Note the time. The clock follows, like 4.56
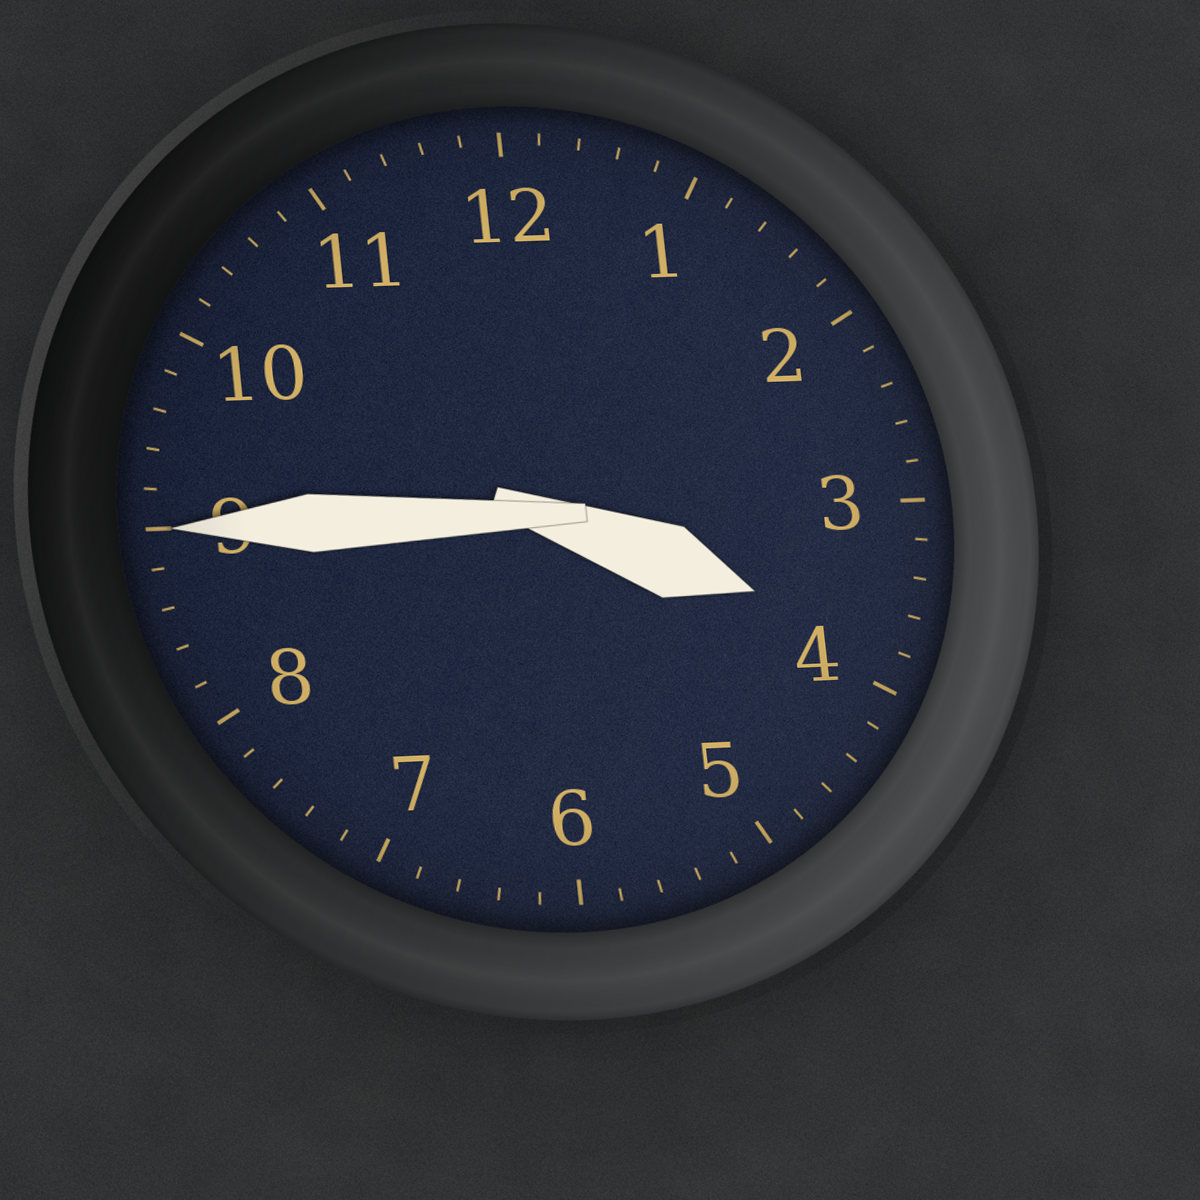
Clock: 3.45
